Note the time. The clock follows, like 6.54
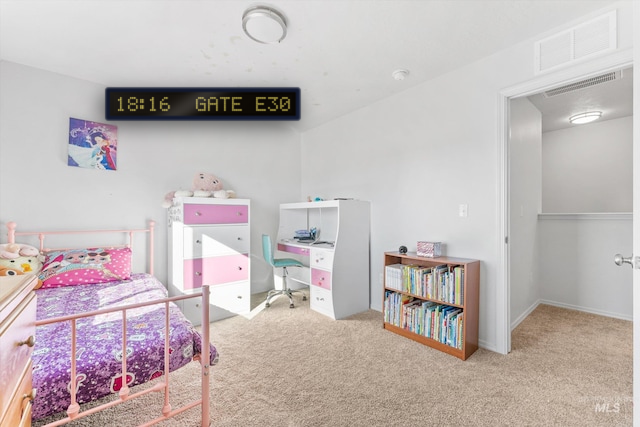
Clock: 18.16
